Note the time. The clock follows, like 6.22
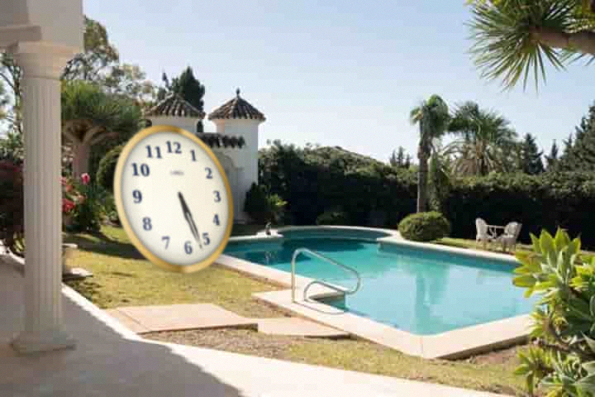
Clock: 5.27
